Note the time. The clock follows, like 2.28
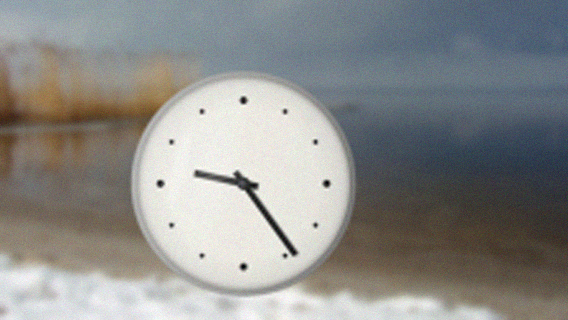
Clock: 9.24
